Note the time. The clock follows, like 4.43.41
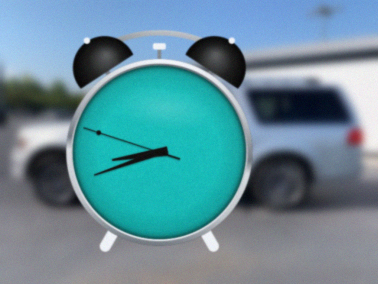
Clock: 8.41.48
